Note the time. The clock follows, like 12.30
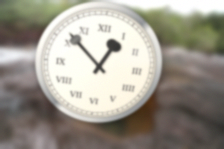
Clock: 12.52
